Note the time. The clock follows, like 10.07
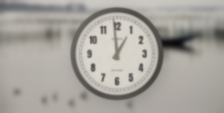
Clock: 12.59
